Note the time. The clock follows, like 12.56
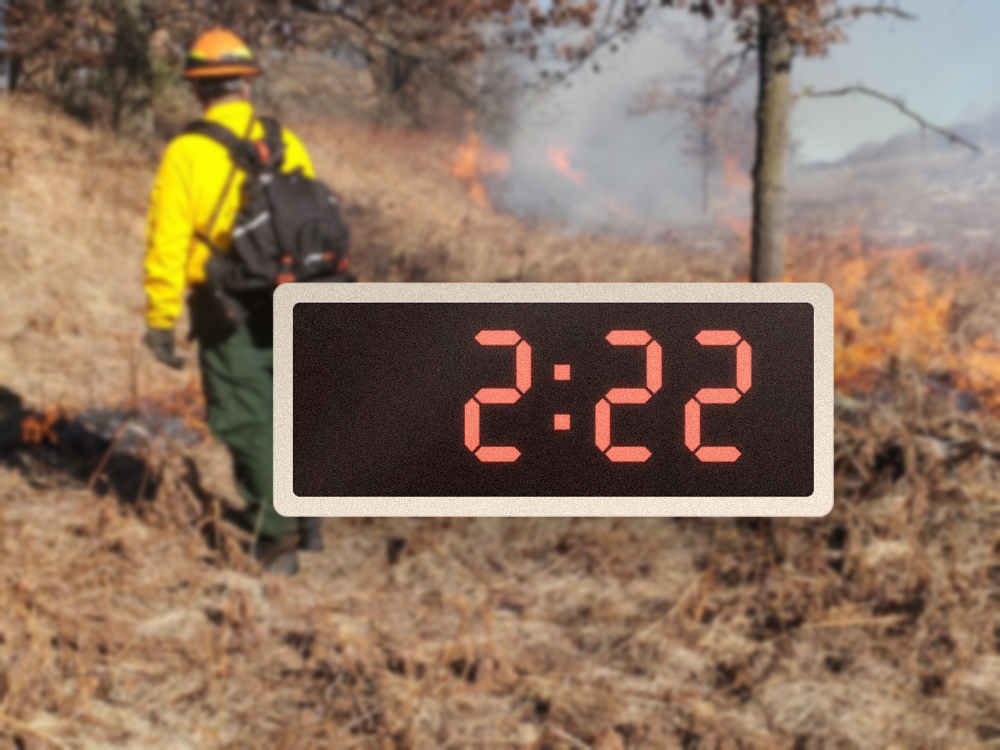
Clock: 2.22
